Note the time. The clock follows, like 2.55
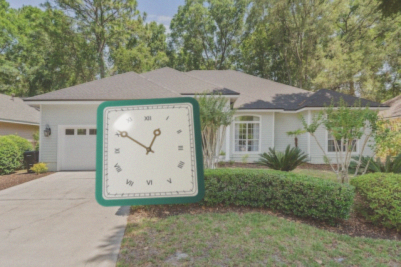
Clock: 12.51
